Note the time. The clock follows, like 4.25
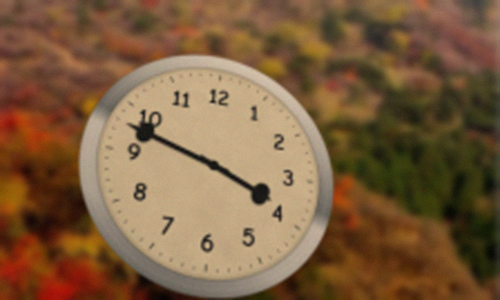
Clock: 3.48
